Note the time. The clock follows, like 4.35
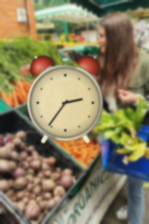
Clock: 2.36
